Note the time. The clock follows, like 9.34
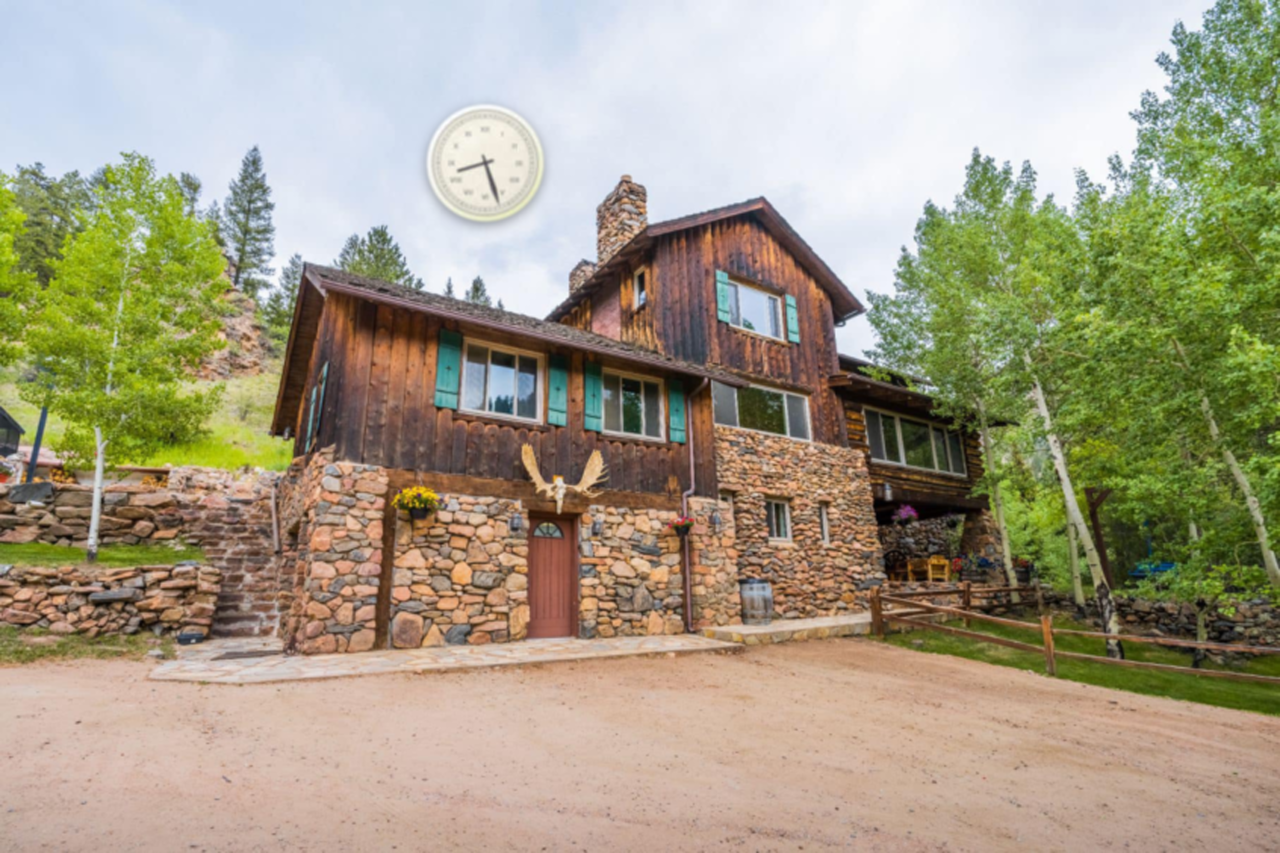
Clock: 8.27
